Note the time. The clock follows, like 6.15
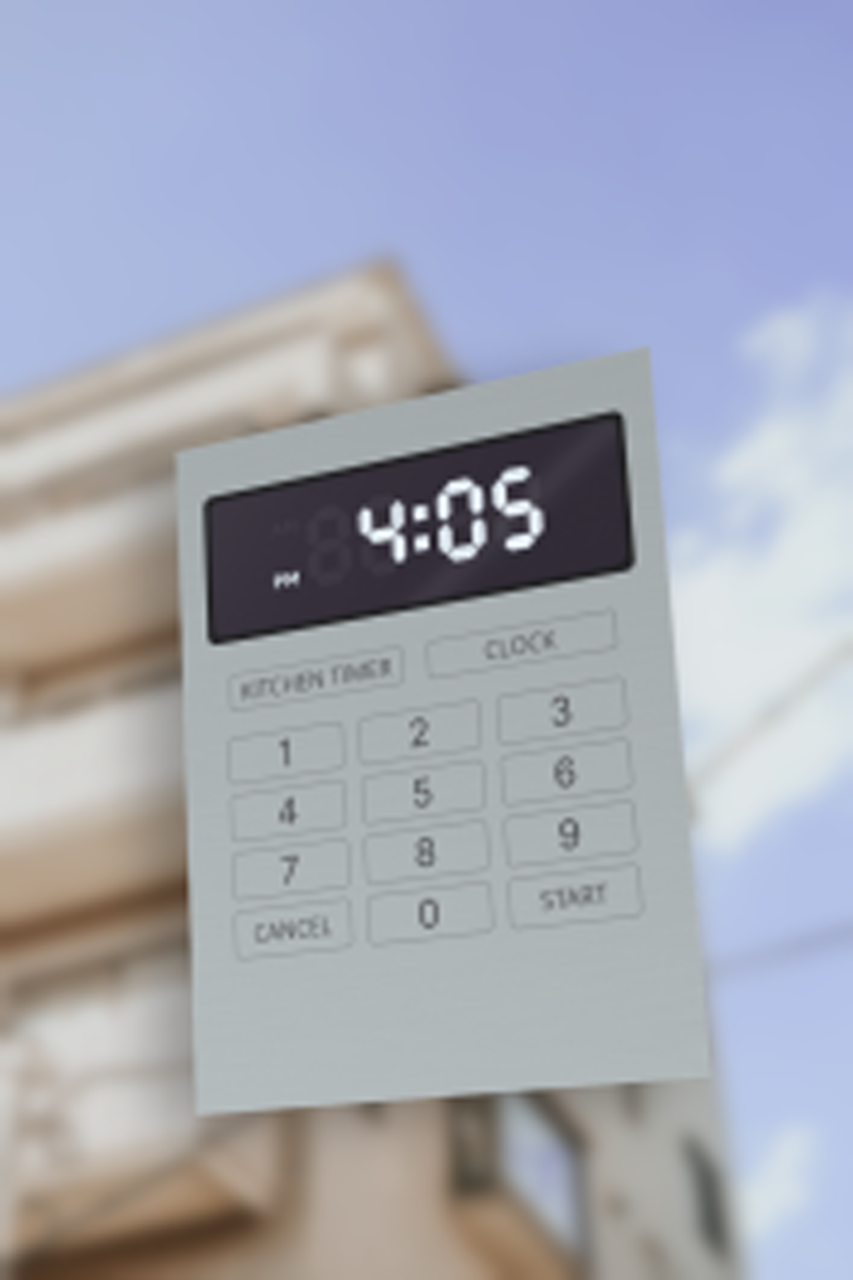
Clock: 4.05
